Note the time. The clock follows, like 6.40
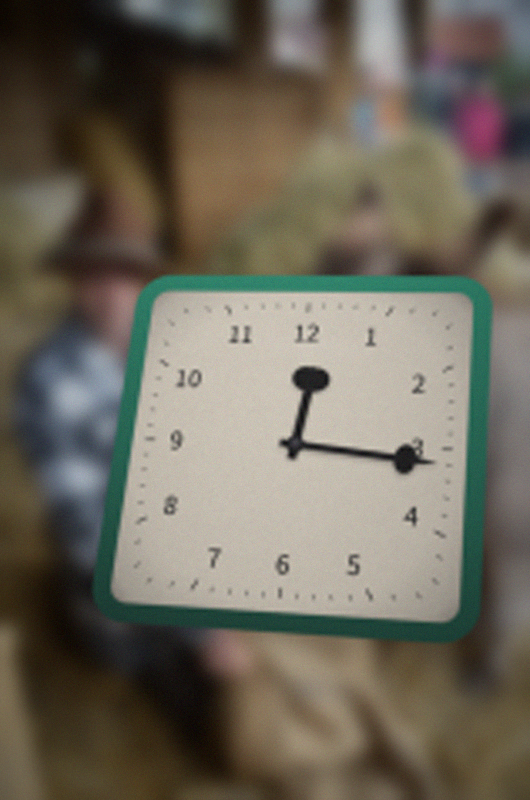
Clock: 12.16
